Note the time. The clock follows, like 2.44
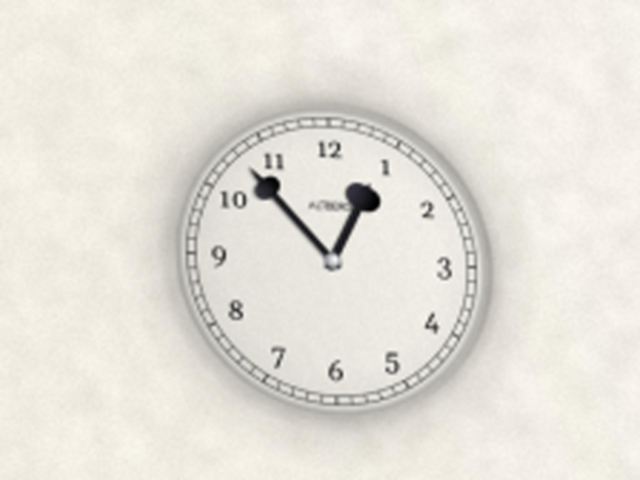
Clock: 12.53
